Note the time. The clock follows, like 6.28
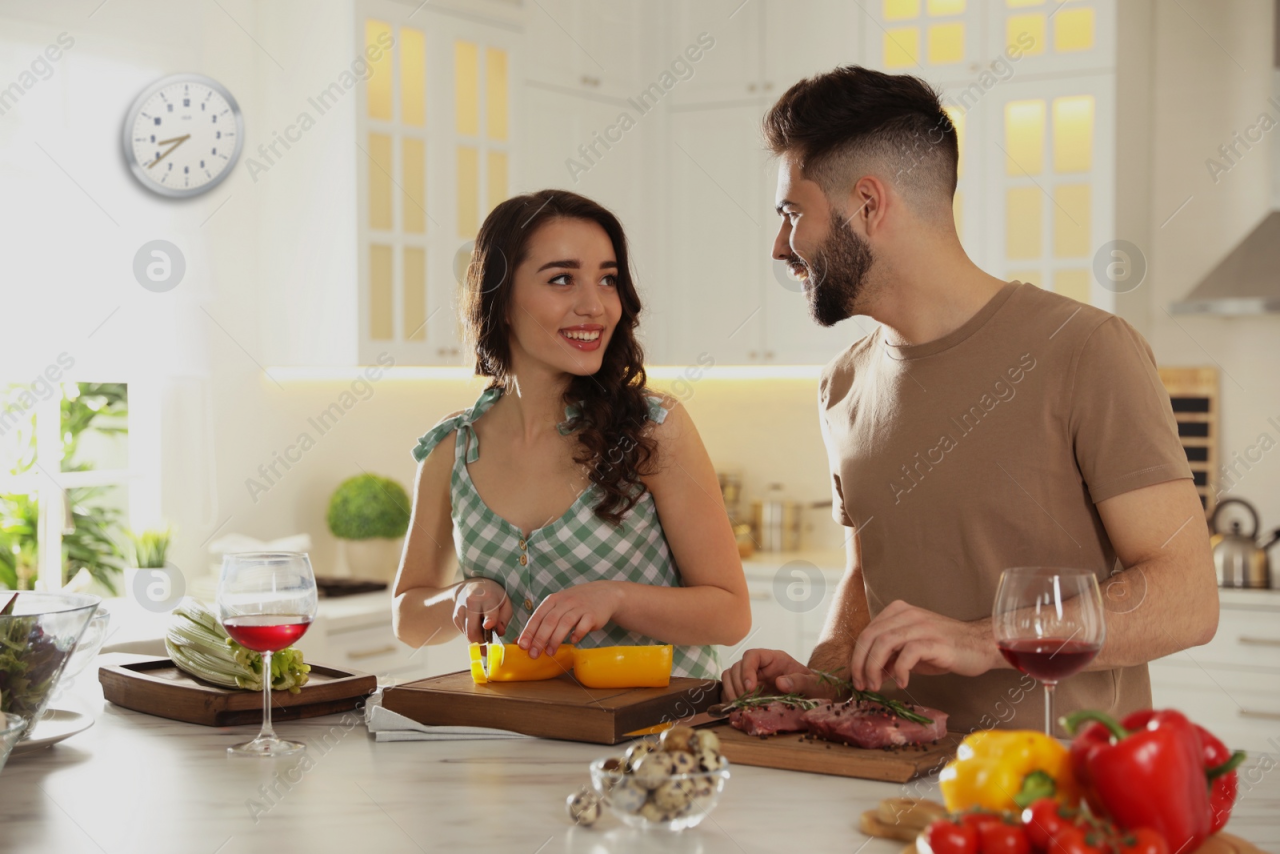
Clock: 8.39
